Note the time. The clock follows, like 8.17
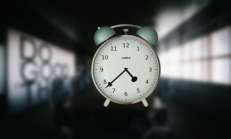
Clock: 4.38
